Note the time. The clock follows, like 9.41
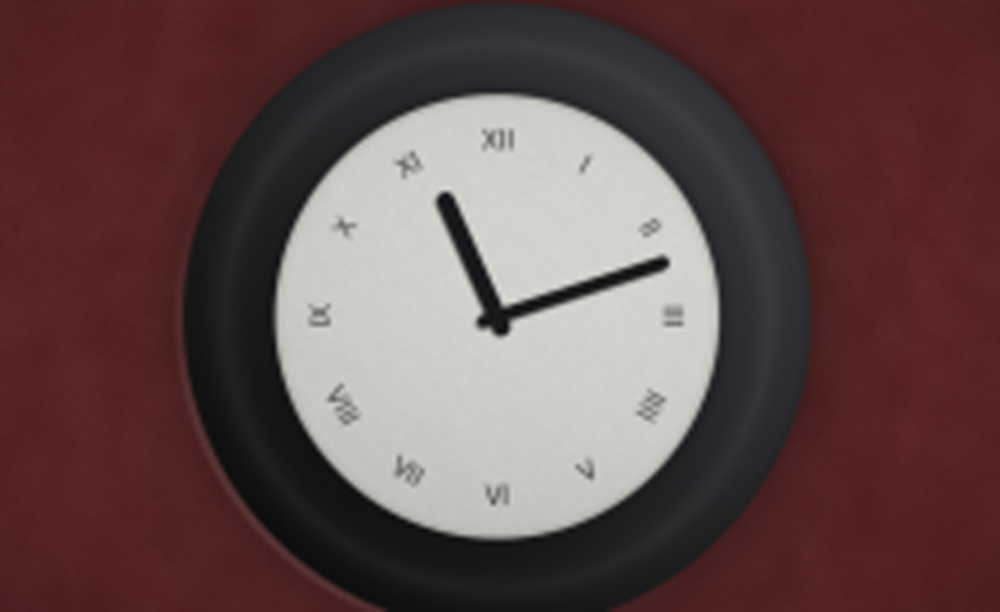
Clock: 11.12
